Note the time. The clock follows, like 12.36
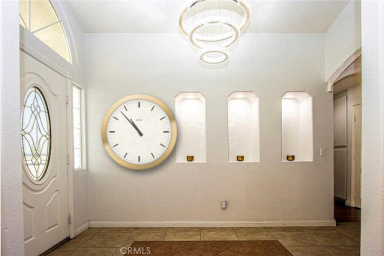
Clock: 10.53
